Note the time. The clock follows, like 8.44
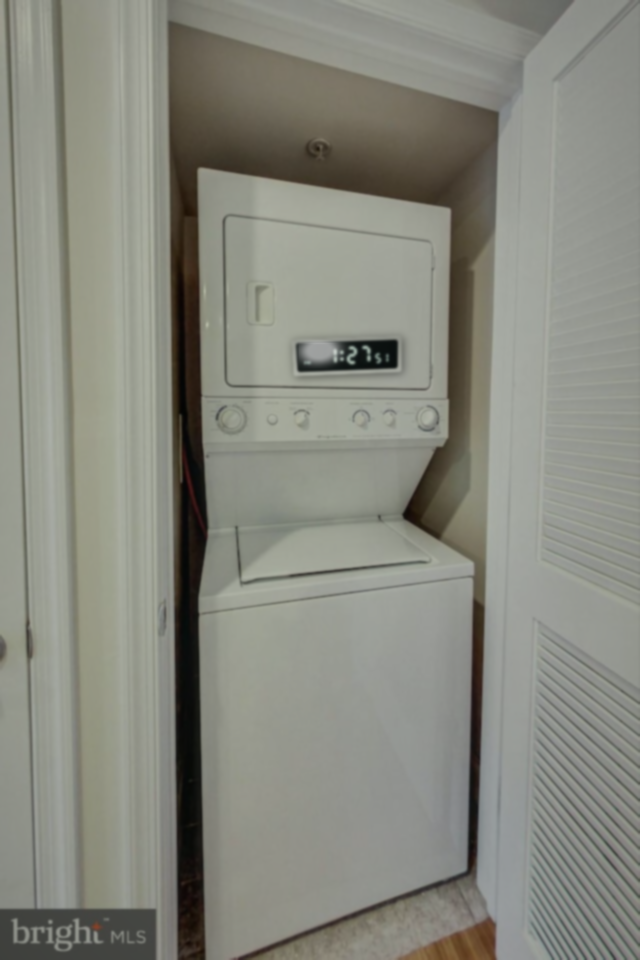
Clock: 1.27
